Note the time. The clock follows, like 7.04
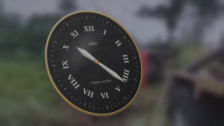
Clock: 10.22
